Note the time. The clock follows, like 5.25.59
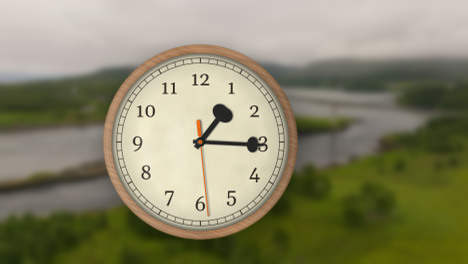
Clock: 1.15.29
